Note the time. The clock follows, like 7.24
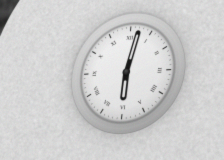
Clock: 6.02
